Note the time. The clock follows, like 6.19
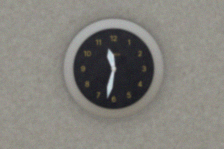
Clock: 11.32
